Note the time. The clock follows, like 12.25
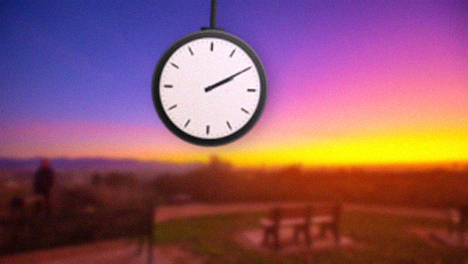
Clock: 2.10
